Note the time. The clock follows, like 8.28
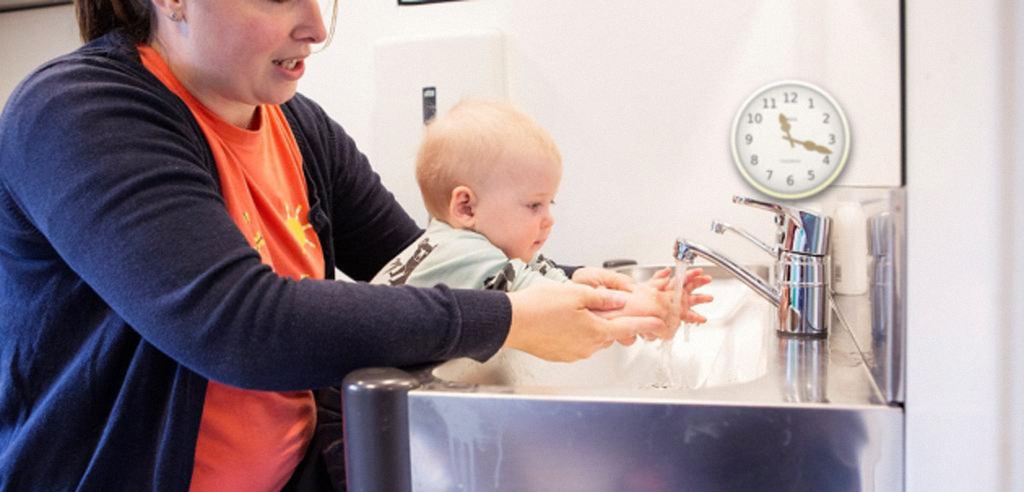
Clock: 11.18
